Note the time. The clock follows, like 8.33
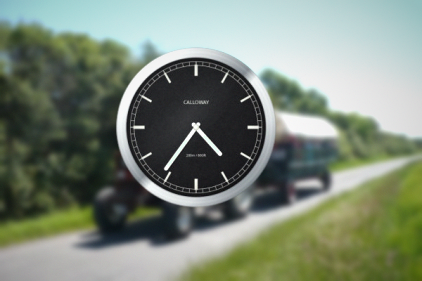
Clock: 4.36
